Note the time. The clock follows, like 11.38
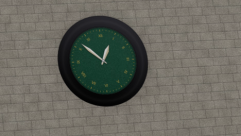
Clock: 12.52
